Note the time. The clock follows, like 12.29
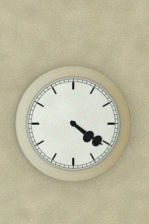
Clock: 4.21
